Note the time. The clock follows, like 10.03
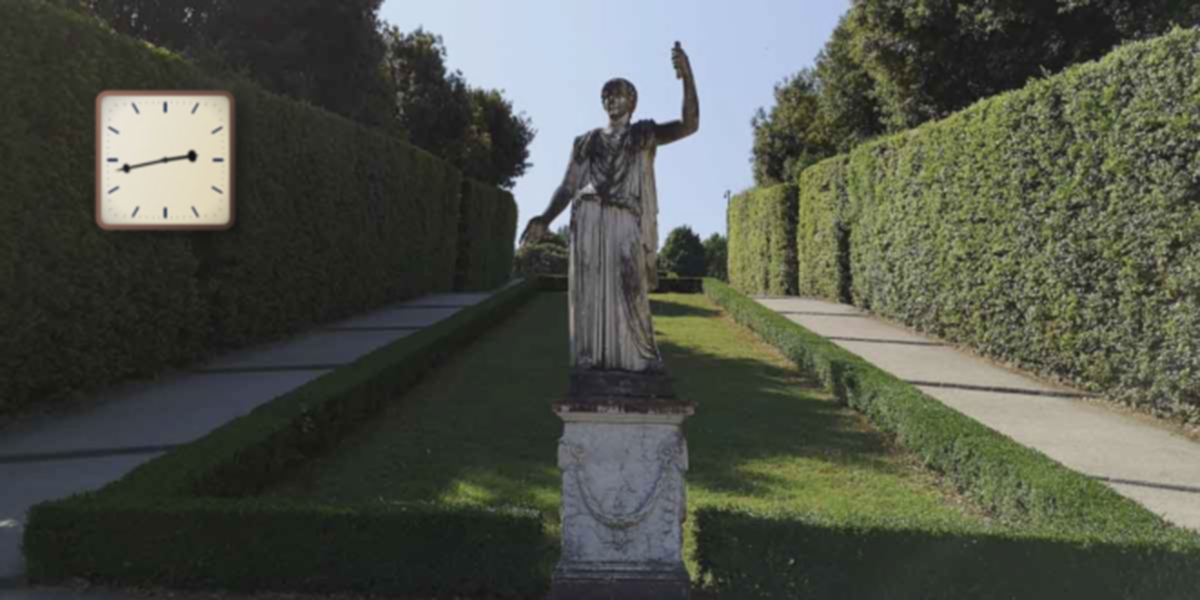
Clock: 2.43
